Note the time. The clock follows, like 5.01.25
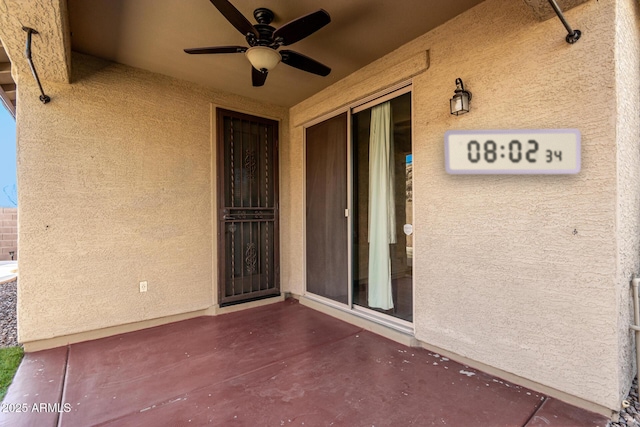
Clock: 8.02.34
